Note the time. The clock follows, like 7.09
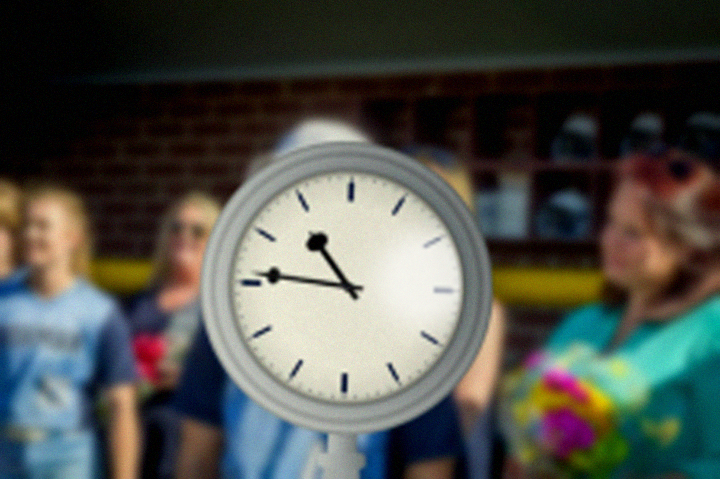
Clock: 10.46
